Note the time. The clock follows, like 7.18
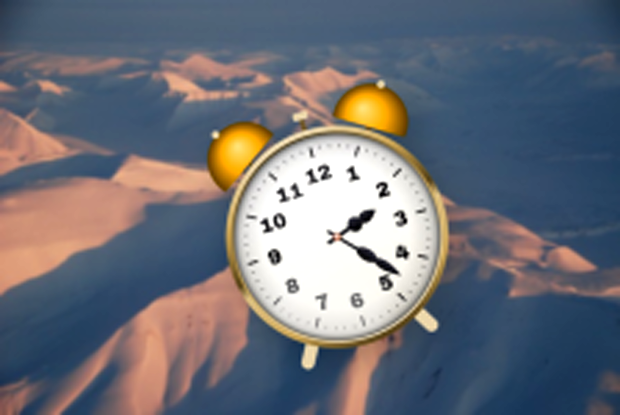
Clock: 2.23
